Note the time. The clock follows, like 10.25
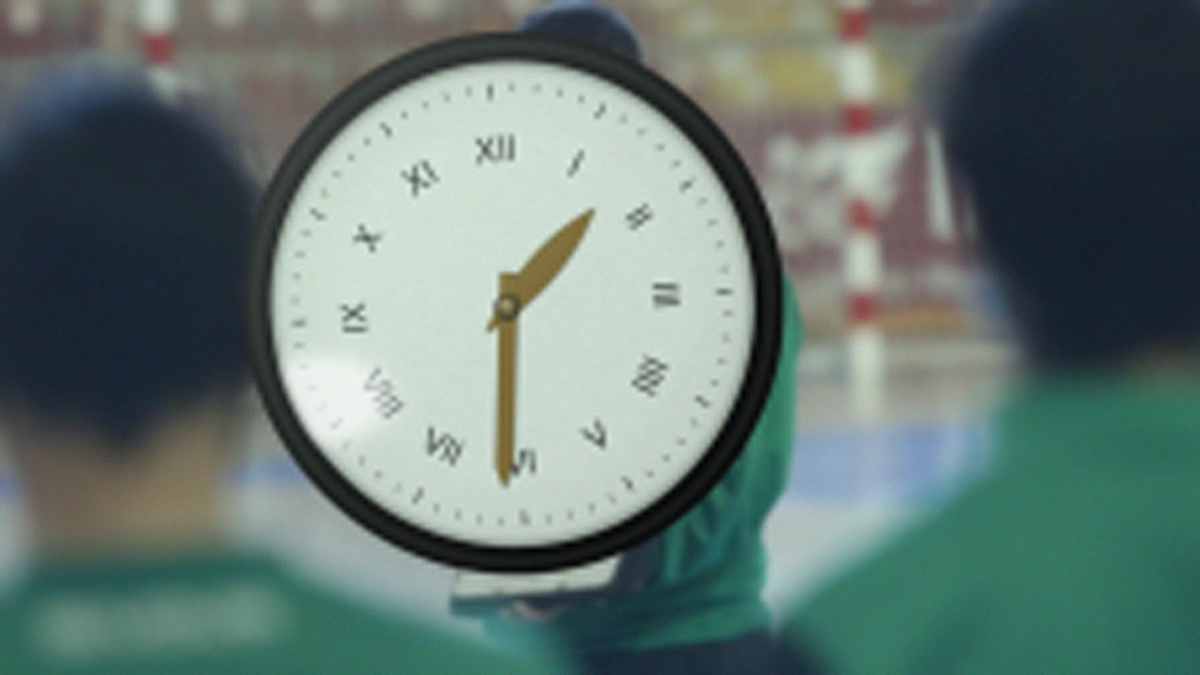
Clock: 1.31
